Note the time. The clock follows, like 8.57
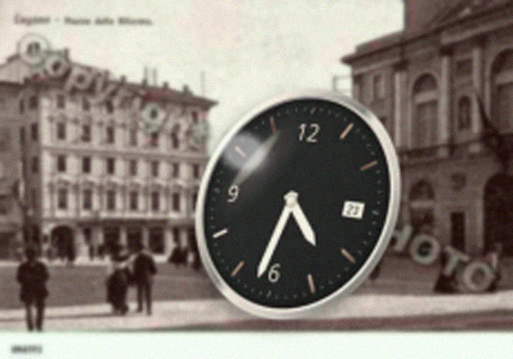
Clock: 4.32
